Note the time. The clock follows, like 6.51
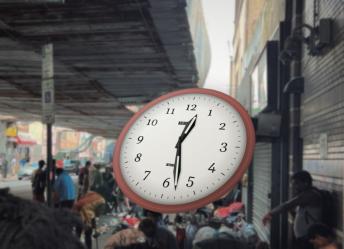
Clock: 12.28
